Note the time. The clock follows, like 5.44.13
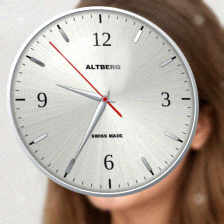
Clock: 9.34.53
